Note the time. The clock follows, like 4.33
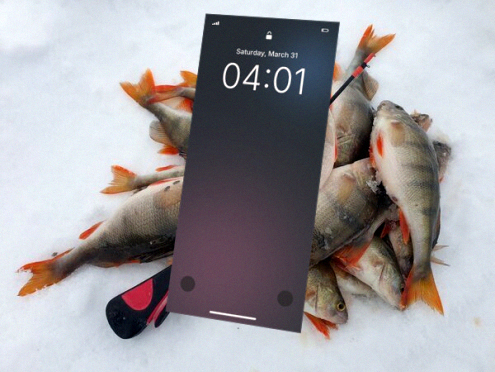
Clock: 4.01
